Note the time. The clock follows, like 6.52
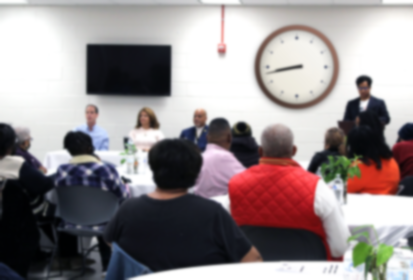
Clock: 8.43
